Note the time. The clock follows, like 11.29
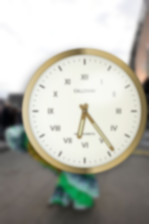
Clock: 6.24
